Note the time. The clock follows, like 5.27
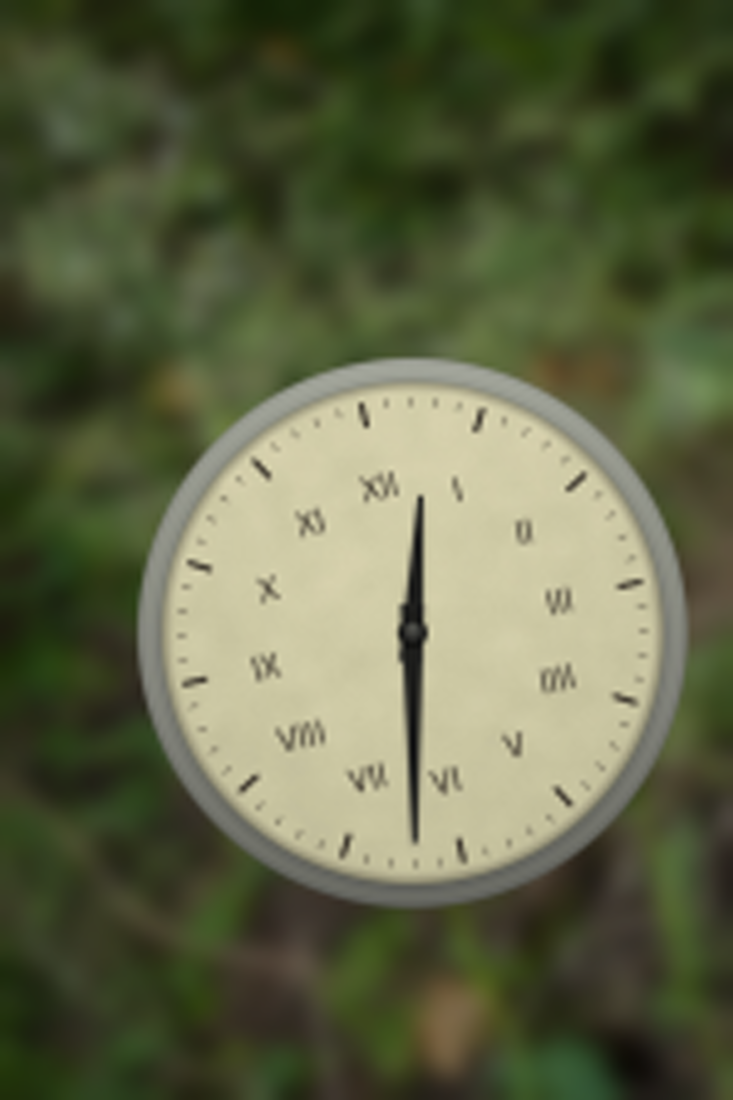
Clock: 12.32
